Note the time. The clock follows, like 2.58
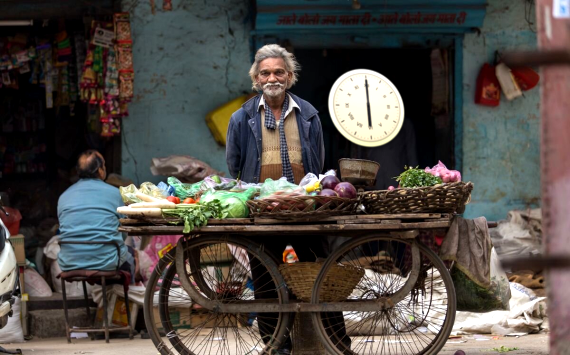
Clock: 6.00
